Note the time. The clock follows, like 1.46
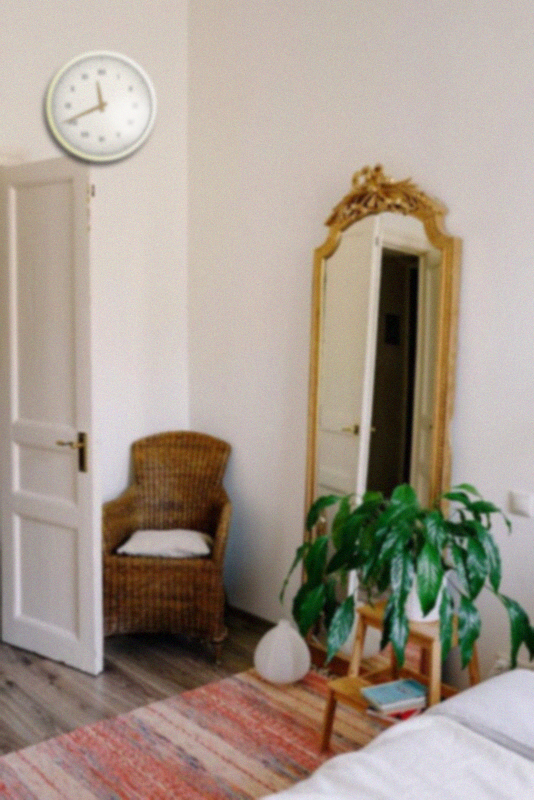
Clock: 11.41
